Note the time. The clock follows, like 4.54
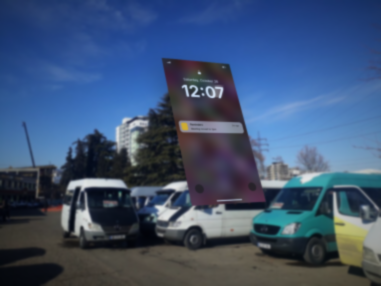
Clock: 12.07
